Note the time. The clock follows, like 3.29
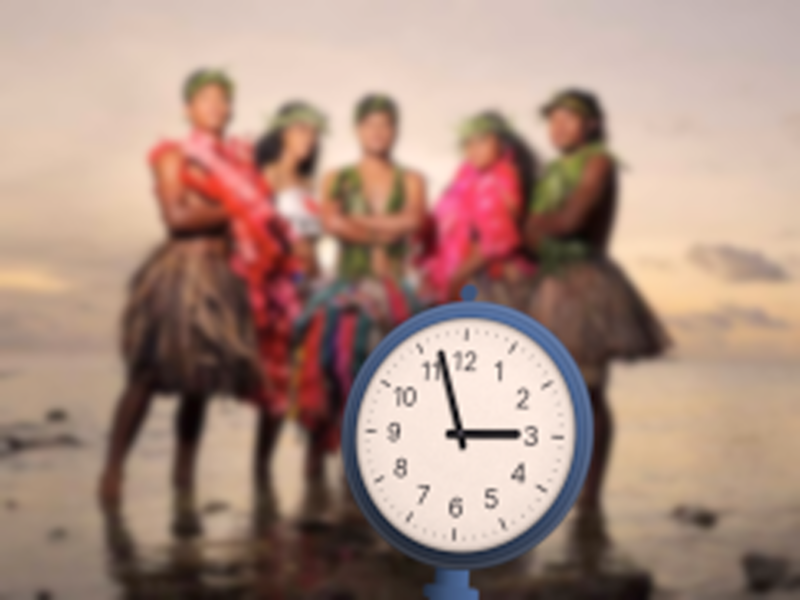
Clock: 2.57
